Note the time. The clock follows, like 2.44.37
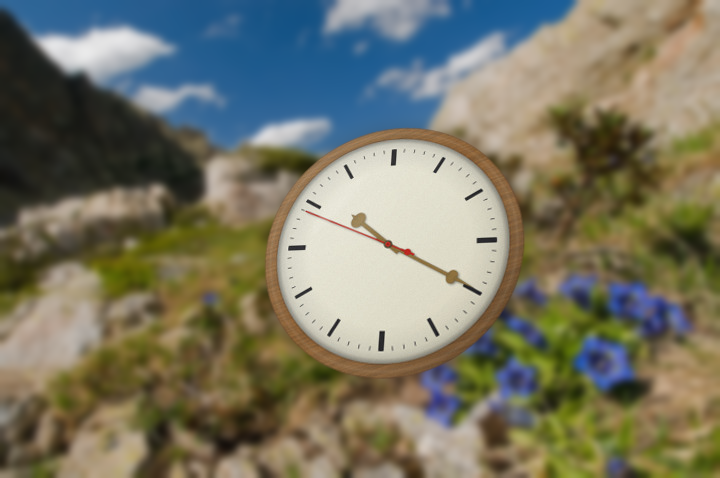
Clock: 10.19.49
